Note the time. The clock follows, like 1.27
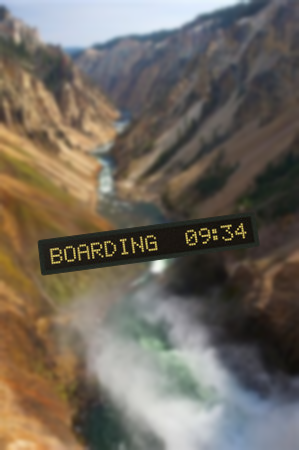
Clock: 9.34
